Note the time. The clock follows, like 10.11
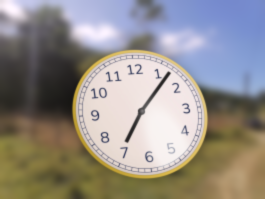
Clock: 7.07
